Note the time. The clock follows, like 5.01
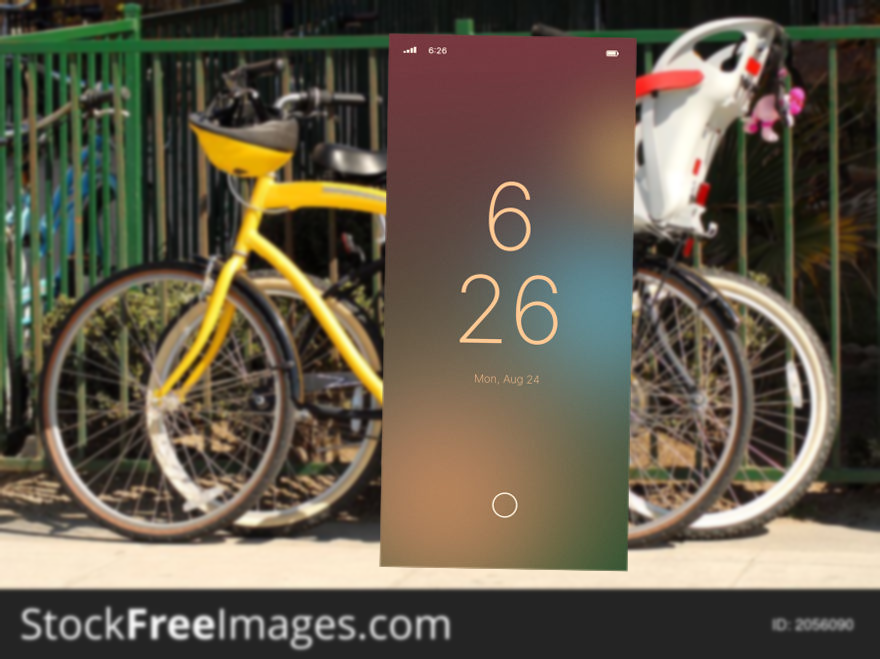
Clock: 6.26
